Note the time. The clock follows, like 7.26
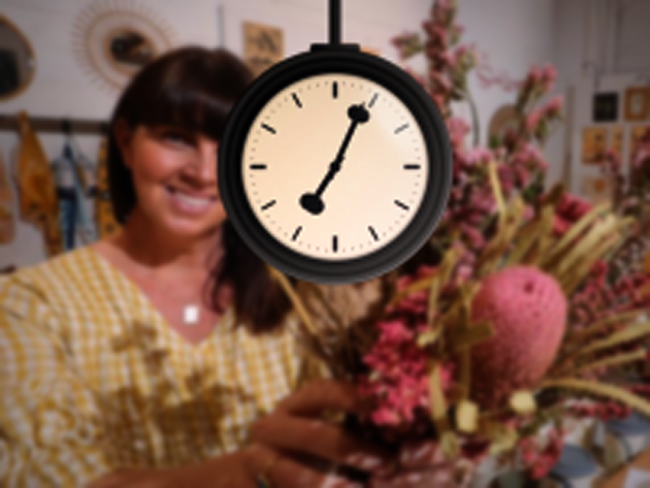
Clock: 7.04
